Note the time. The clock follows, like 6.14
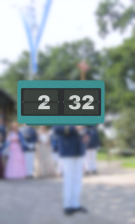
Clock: 2.32
